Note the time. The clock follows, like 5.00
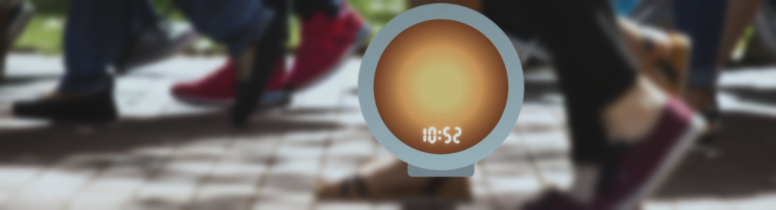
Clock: 10.52
